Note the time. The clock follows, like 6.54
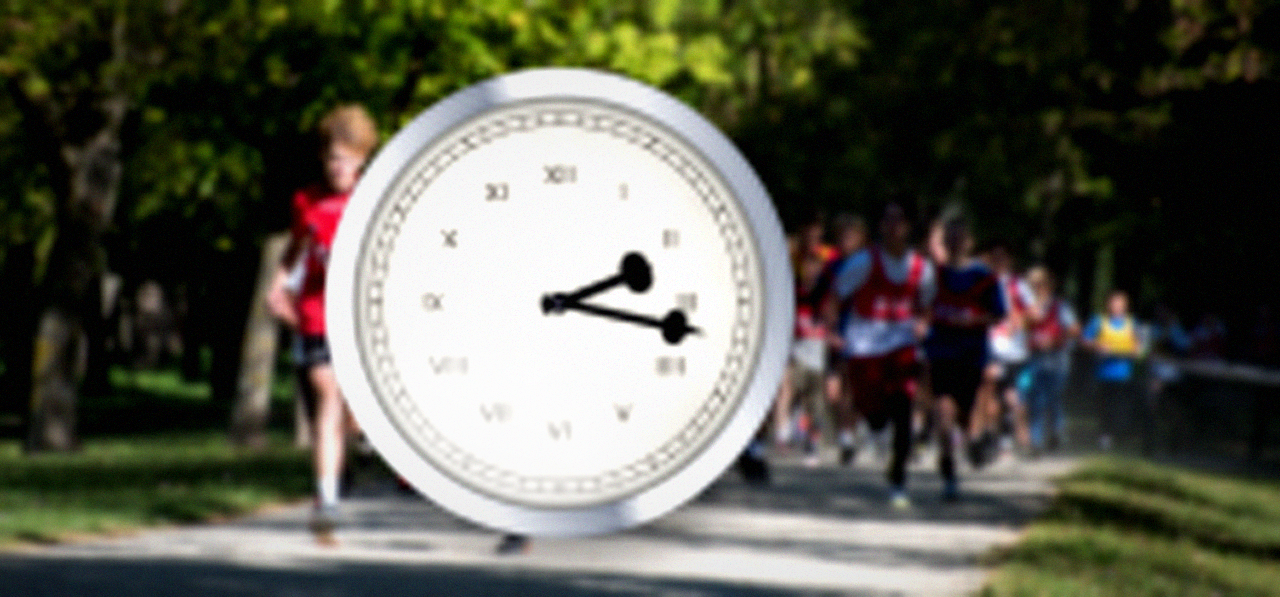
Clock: 2.17
